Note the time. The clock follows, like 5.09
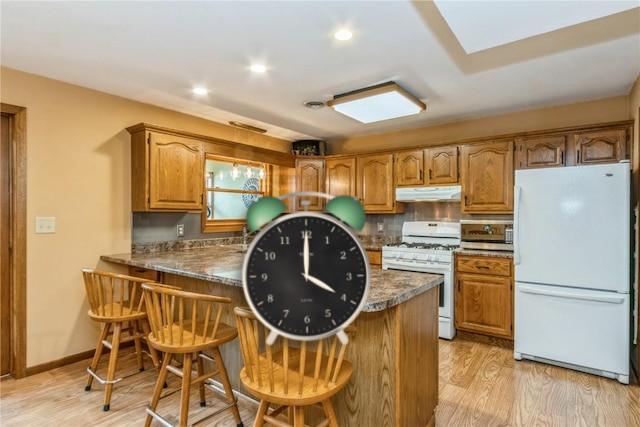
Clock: 4.00
